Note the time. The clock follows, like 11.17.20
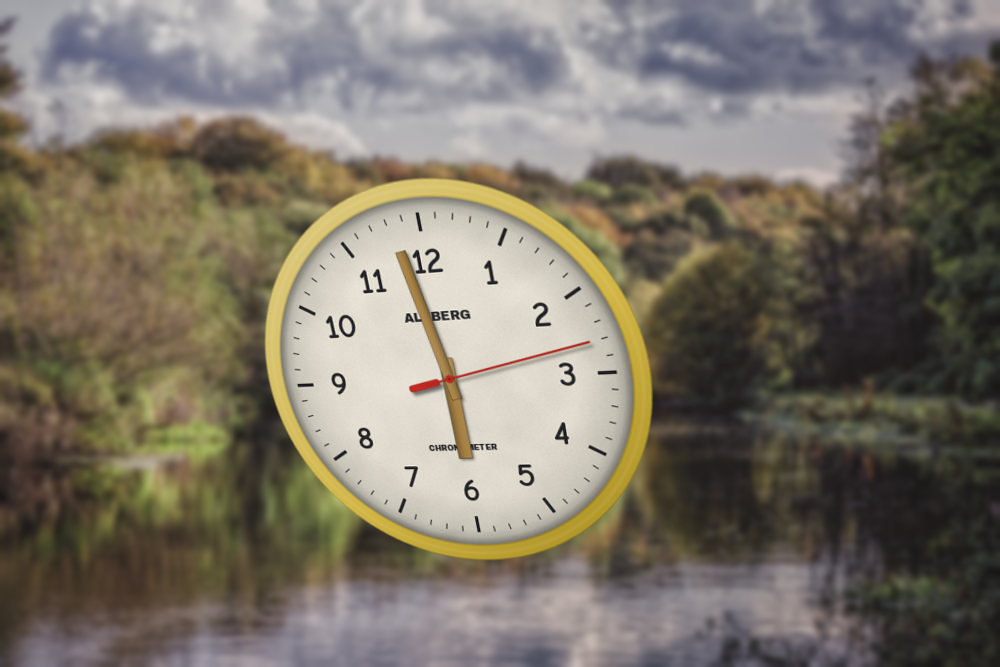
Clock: 5.58.13
